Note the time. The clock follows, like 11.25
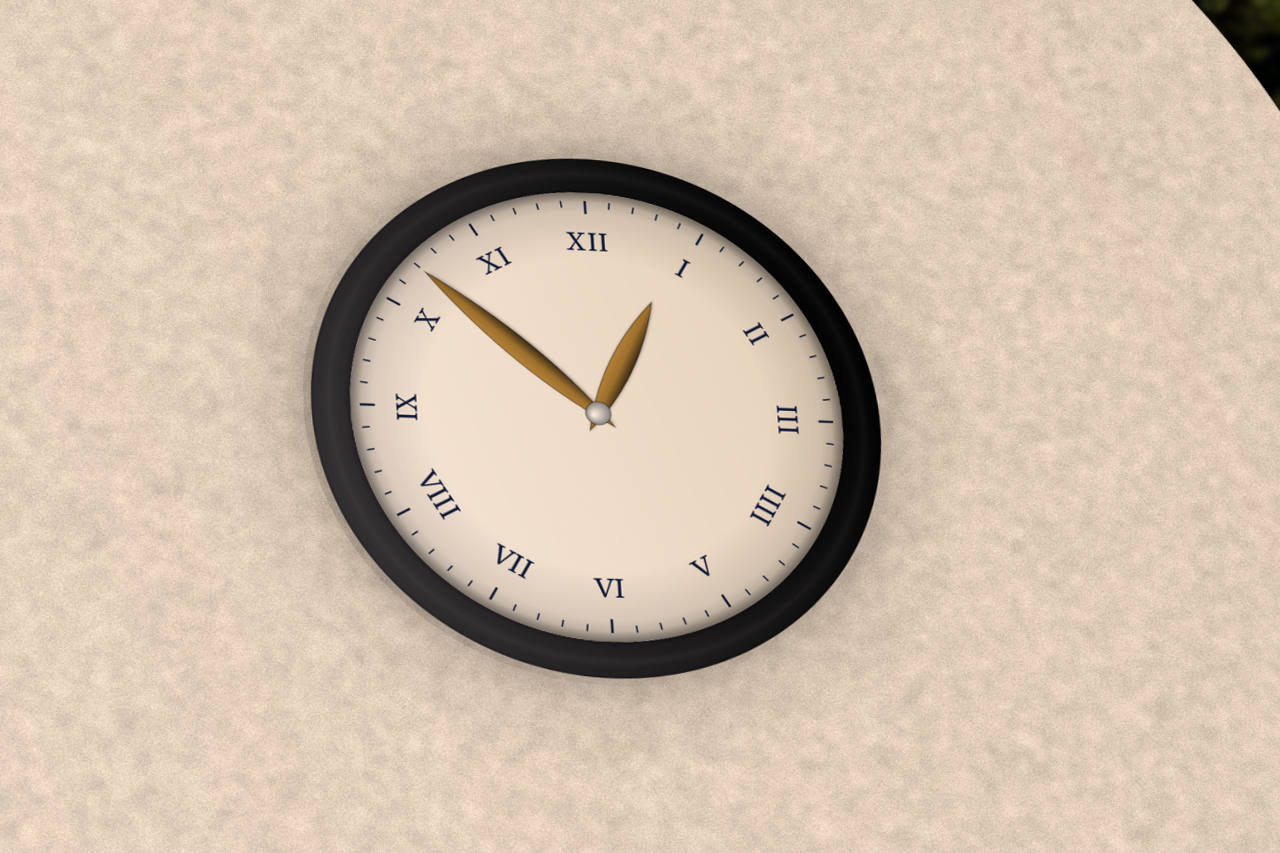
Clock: 12.52
